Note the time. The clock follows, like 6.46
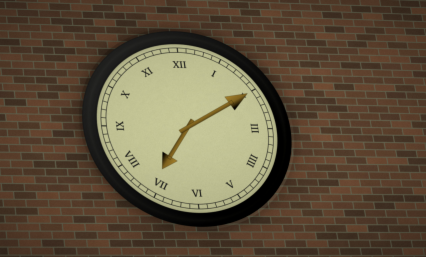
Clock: 7.10
